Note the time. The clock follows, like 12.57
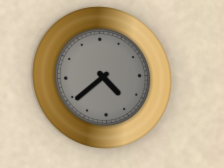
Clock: 4.39
